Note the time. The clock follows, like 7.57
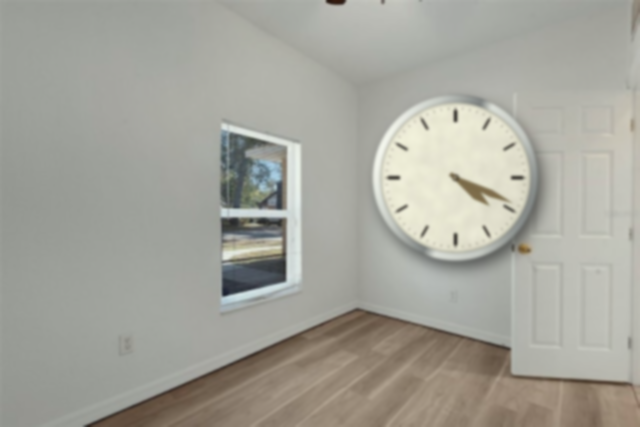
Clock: 4.19
